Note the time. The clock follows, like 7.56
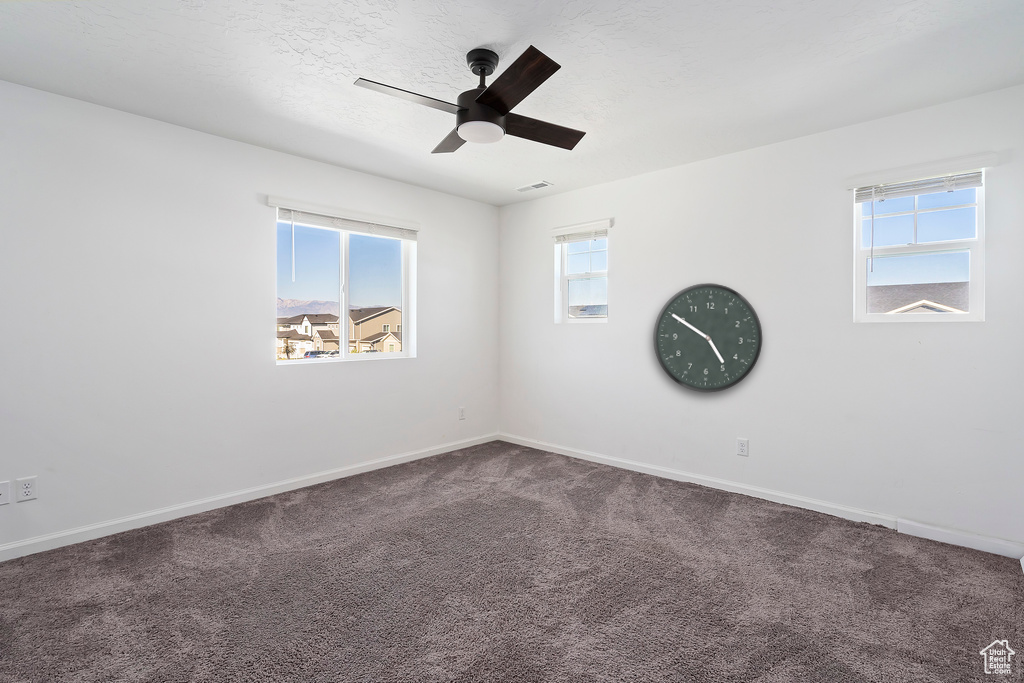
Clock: 4.50
